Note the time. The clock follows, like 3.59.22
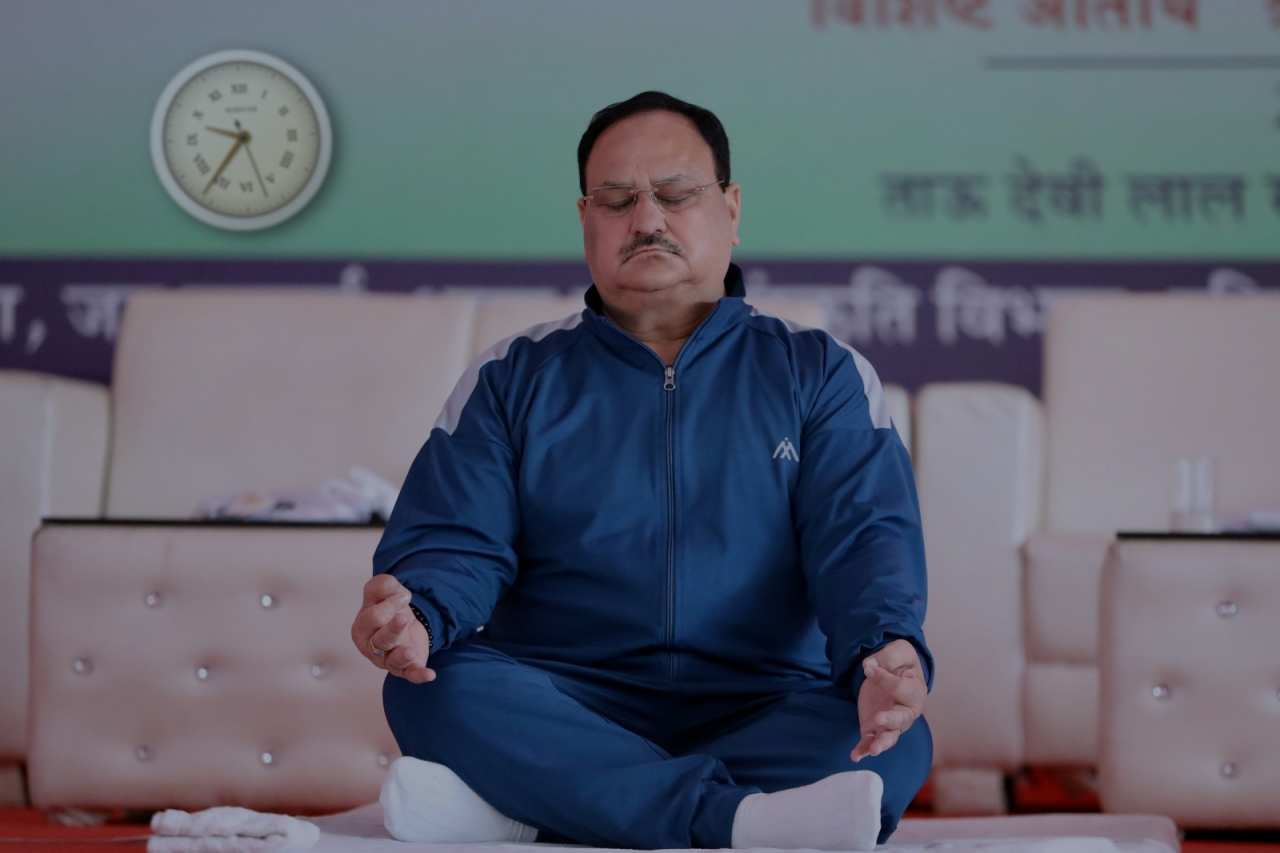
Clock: 9.36.27
